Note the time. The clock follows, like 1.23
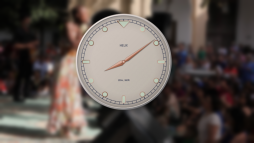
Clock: 8.09
